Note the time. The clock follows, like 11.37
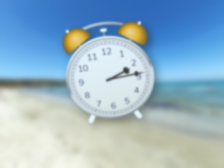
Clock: 2.14
